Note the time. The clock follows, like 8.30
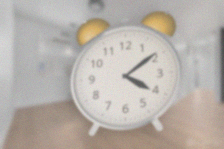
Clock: 4.09
